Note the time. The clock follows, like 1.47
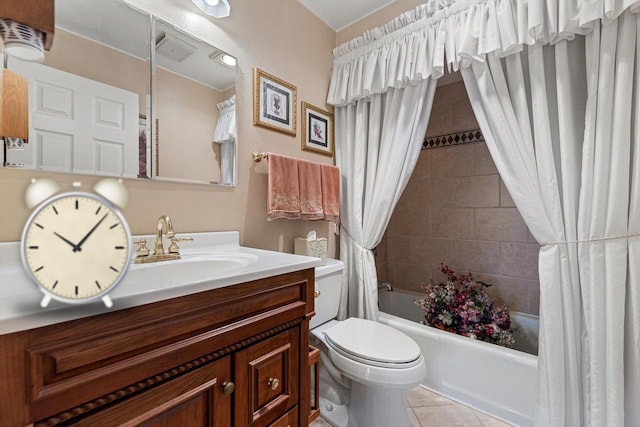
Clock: 10.07
